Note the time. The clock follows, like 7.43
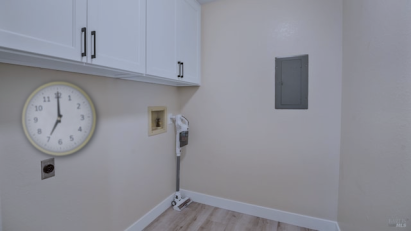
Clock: 7.00
